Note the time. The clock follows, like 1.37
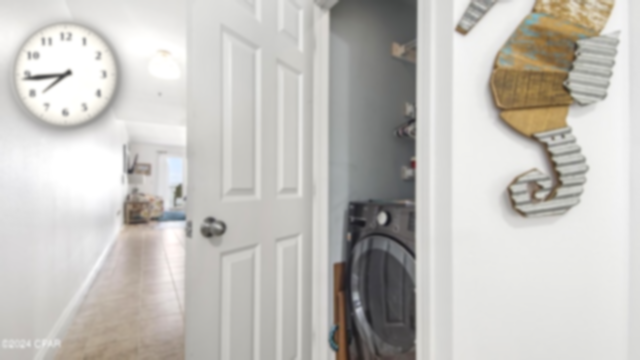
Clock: 7.44
